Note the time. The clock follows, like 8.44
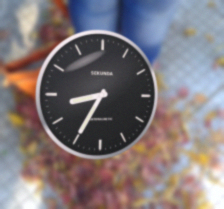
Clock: 8.35
